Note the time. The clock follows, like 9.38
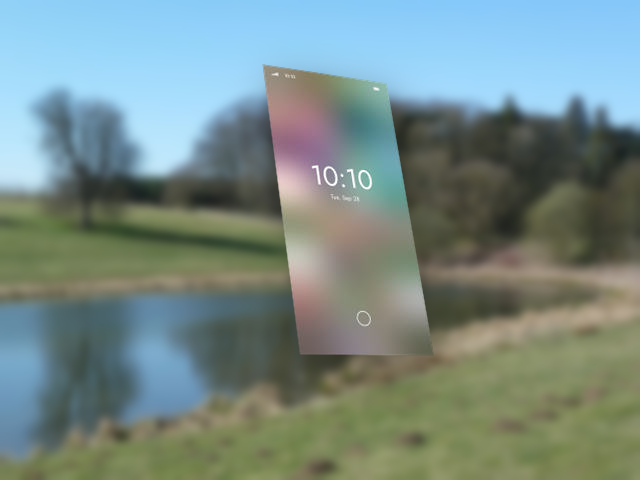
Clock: 10.10
